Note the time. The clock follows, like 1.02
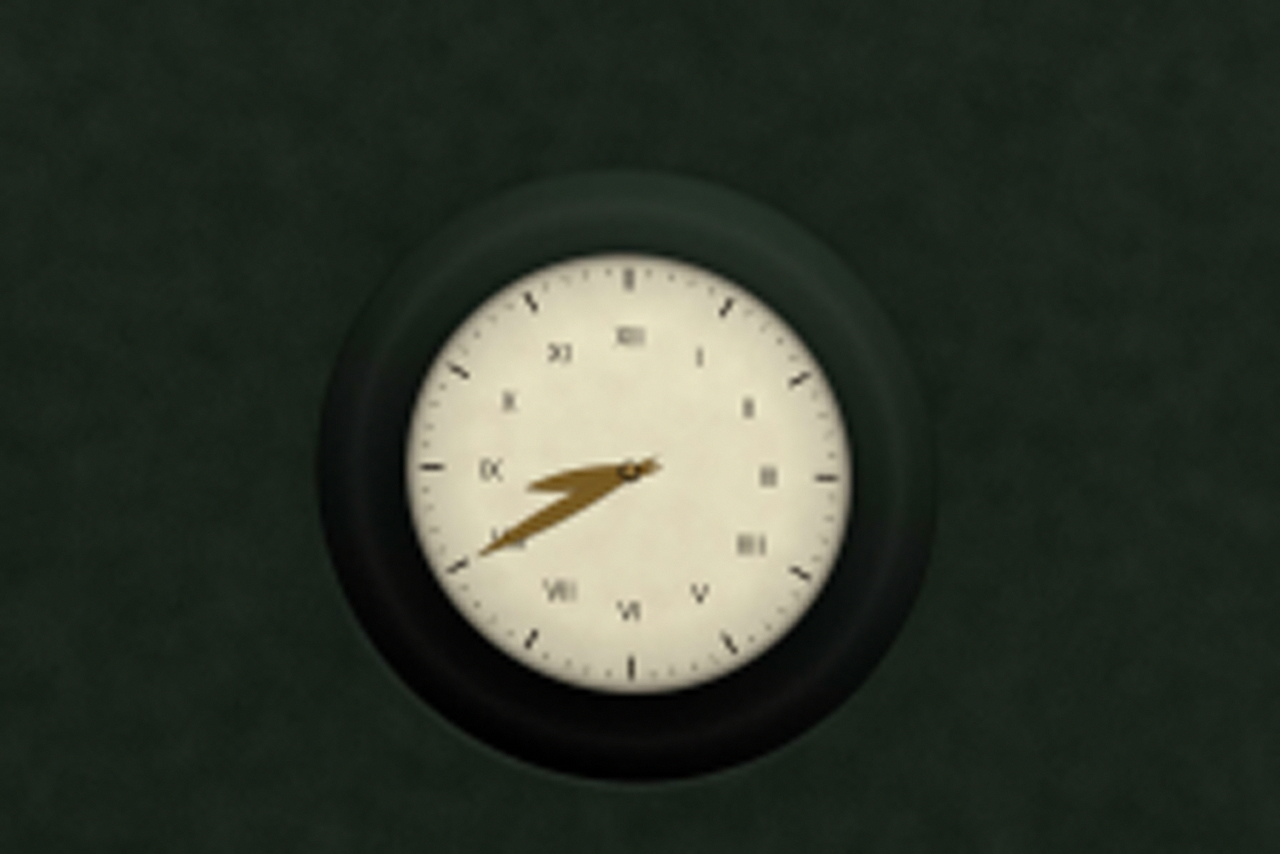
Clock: 8.40
